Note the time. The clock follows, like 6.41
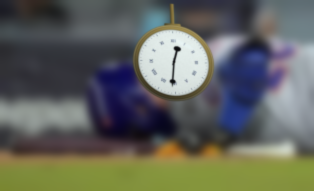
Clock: 12.31
